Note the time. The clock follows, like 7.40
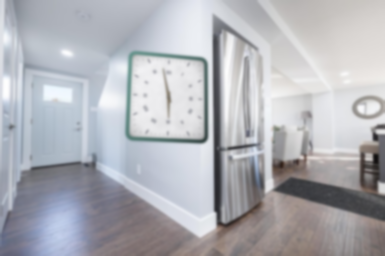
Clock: 5.58
